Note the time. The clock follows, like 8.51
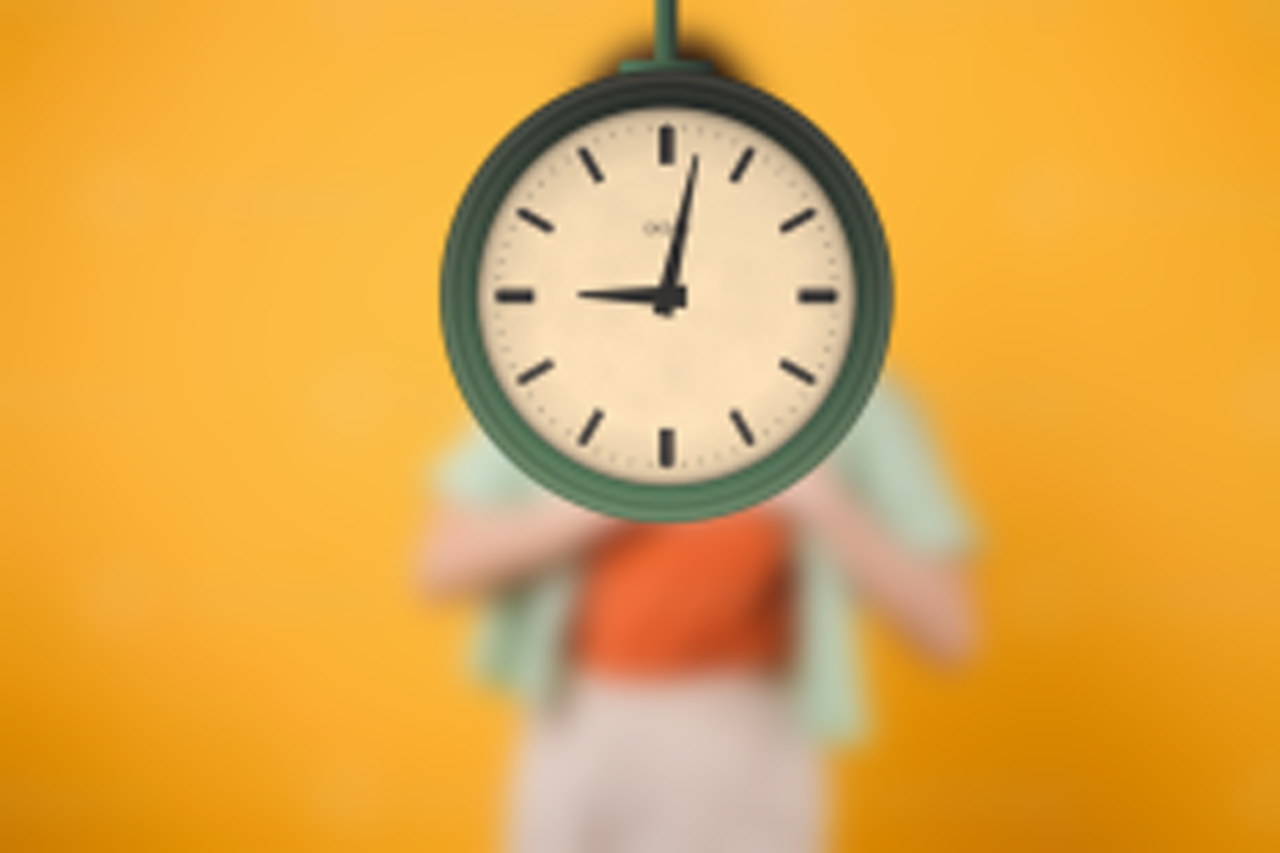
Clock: 9.02
